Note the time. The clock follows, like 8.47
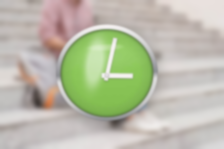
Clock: 3.02
